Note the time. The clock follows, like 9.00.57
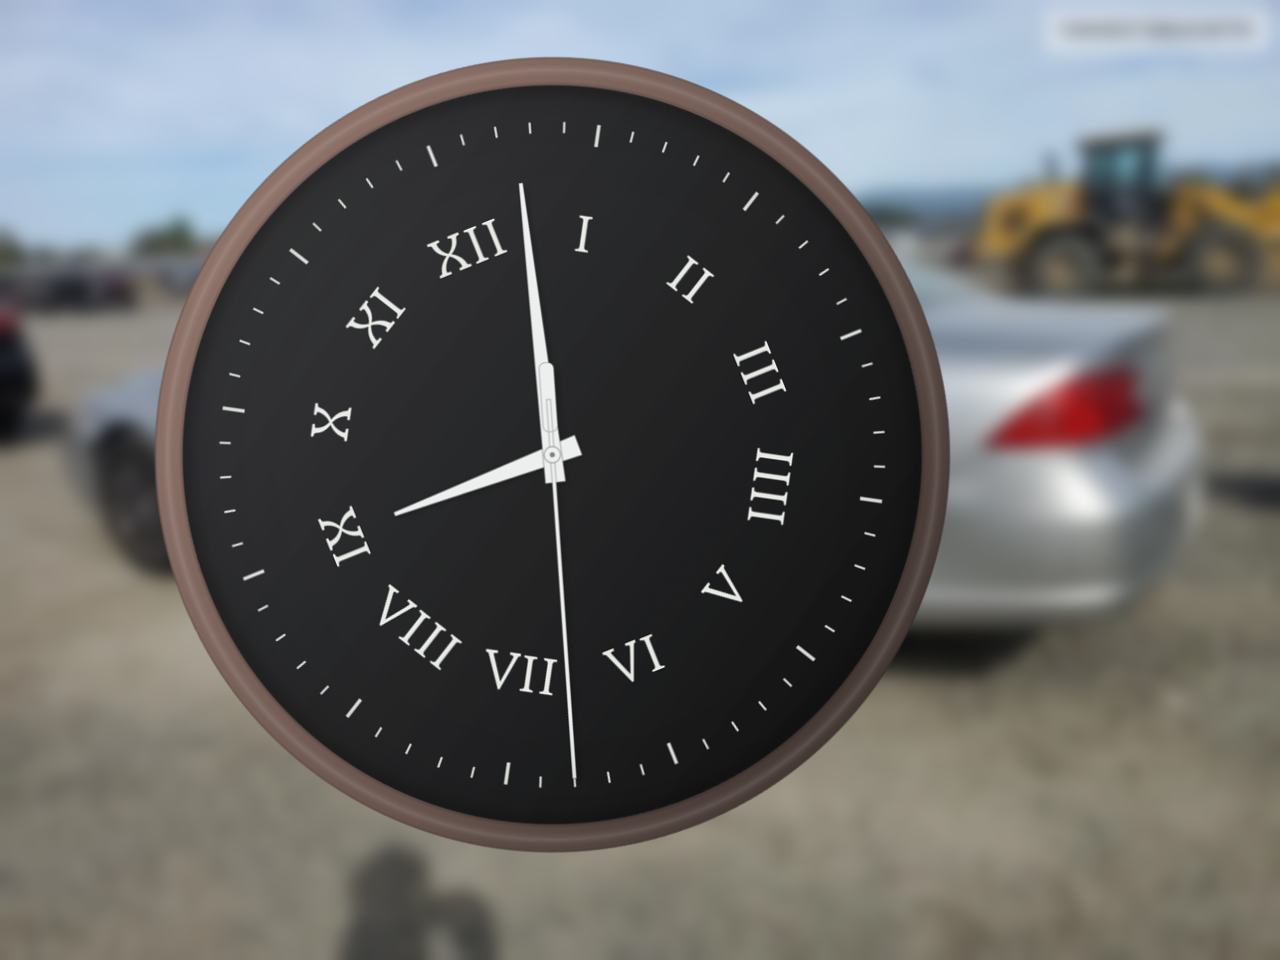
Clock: 9.02.33
